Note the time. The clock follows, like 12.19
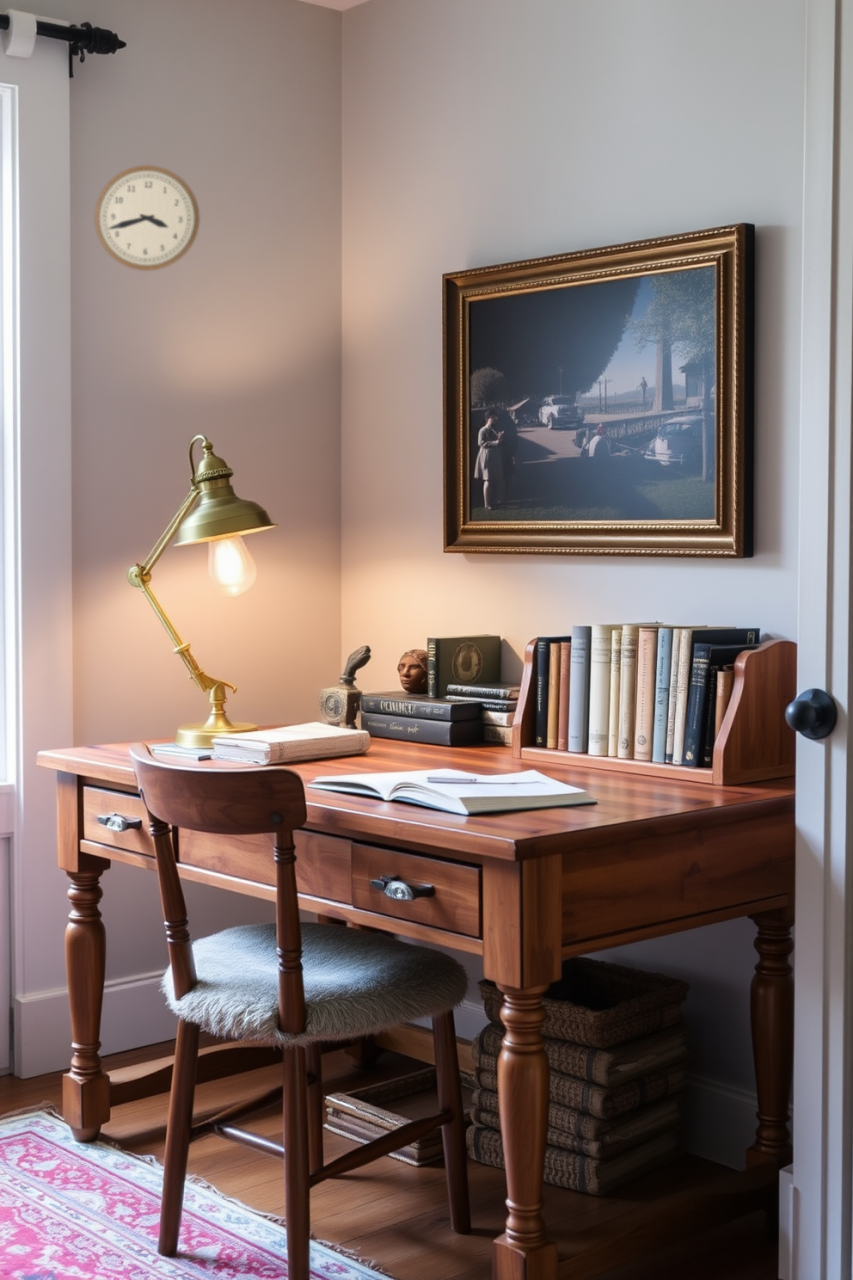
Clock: 3.42
